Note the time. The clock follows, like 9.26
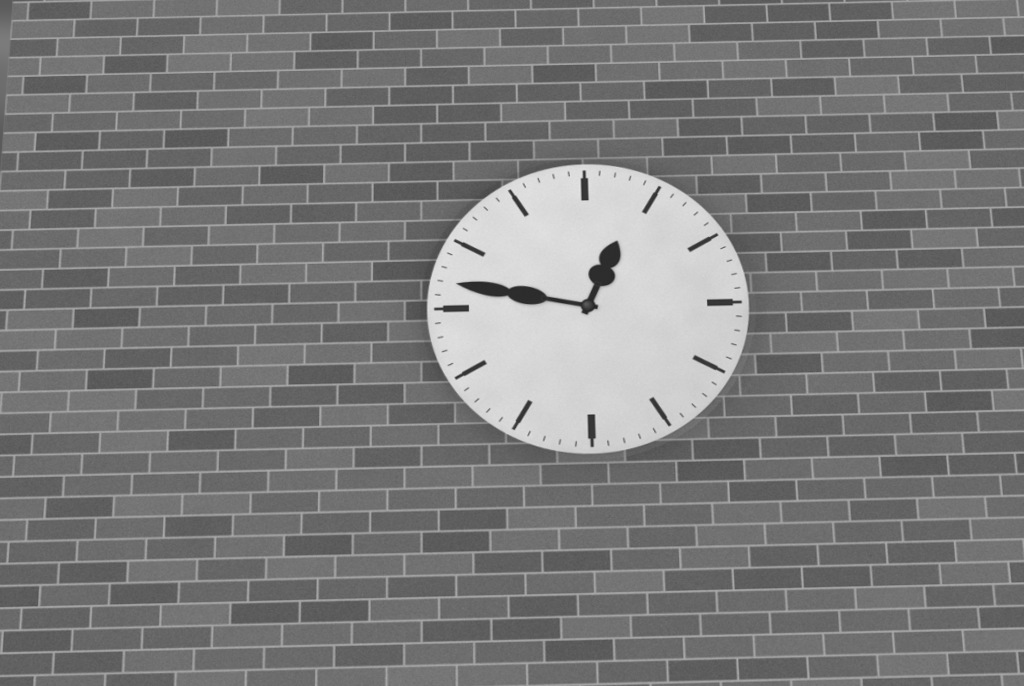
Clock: 12.47
